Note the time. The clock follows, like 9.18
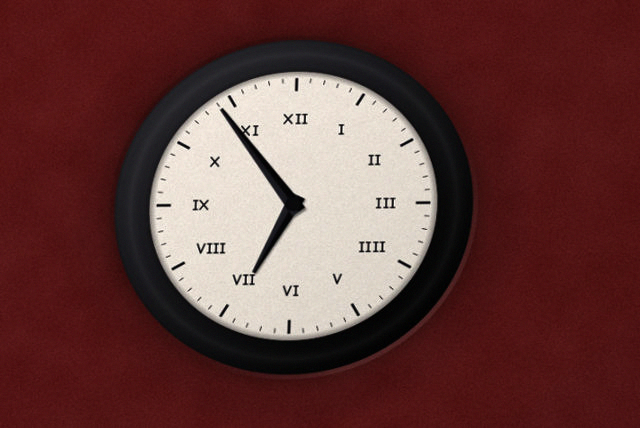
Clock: 6.54
